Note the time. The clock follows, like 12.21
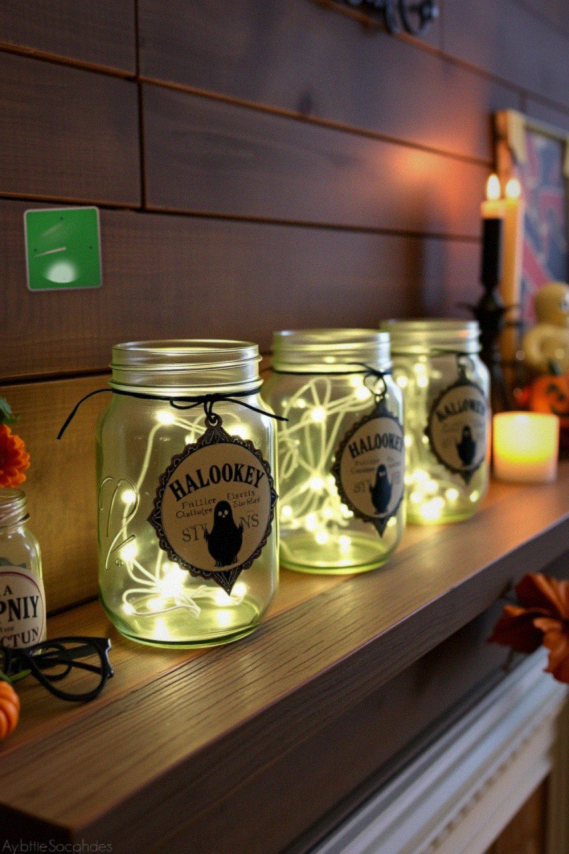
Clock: 8.43
